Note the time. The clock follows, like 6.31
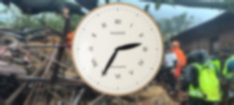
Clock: 2.35
